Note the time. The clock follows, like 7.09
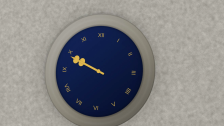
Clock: 9.49
